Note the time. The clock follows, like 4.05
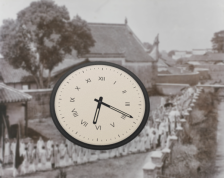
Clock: 6.19
